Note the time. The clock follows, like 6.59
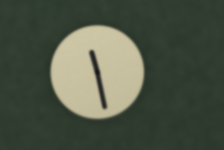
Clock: 11.28
